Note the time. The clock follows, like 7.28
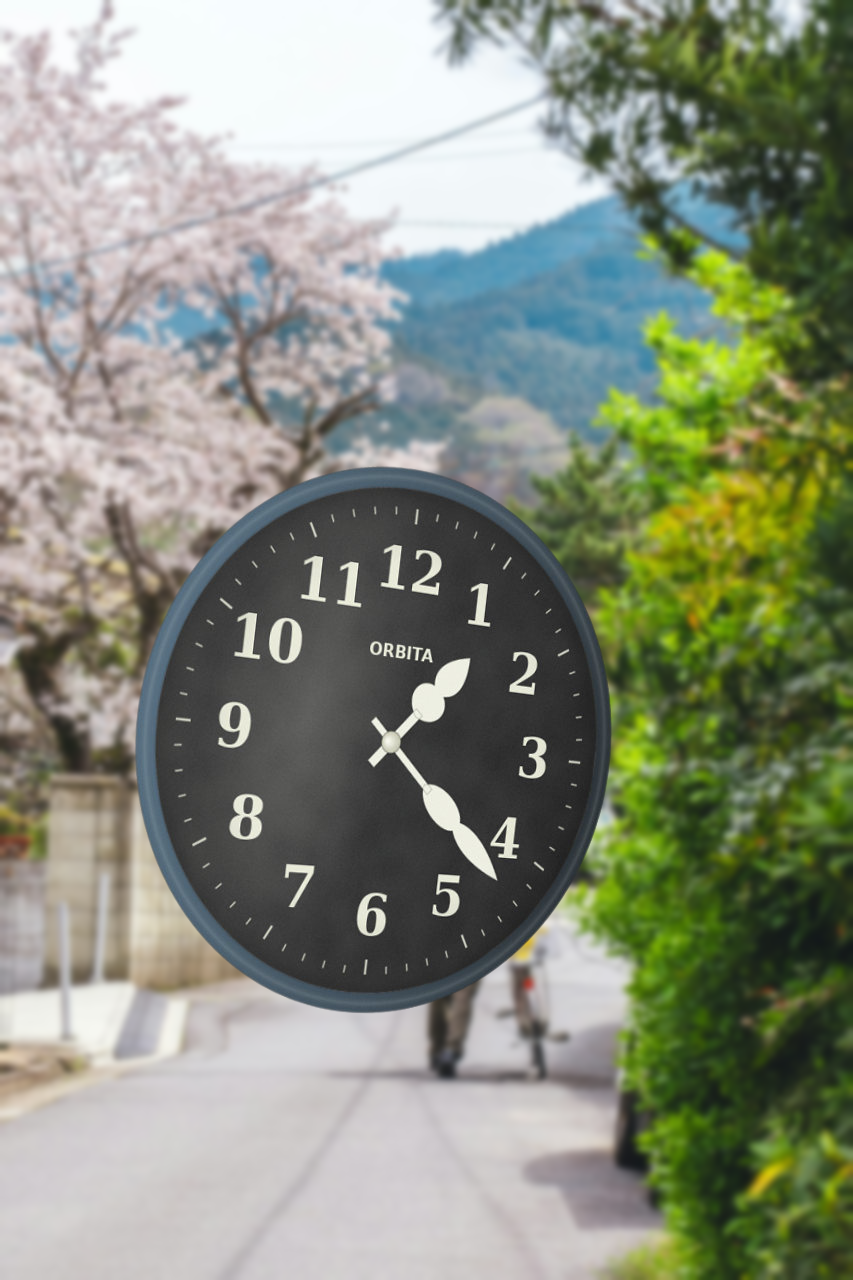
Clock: 1.22
